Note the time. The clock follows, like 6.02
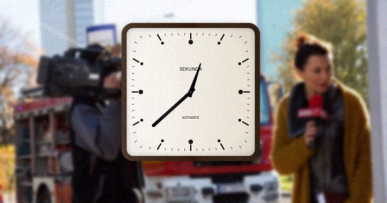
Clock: 12.38
